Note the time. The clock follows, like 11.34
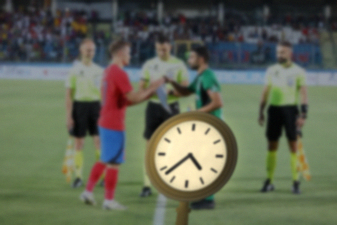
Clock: 4.38
